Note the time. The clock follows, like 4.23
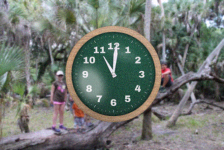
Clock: 11.01
